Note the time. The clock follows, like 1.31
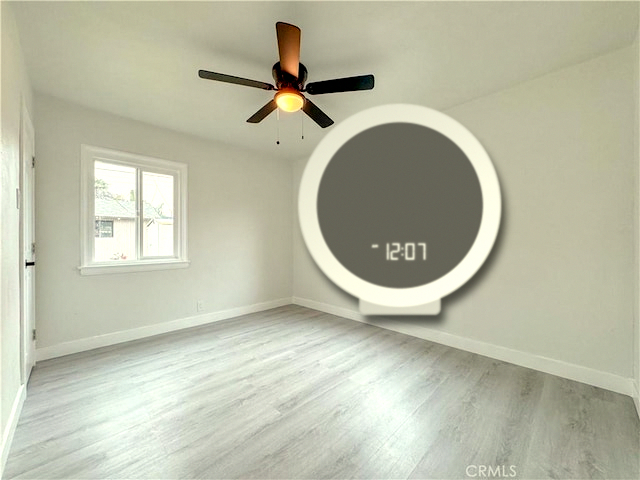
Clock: 12.07
